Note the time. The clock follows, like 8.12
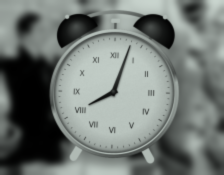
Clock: 8.03
